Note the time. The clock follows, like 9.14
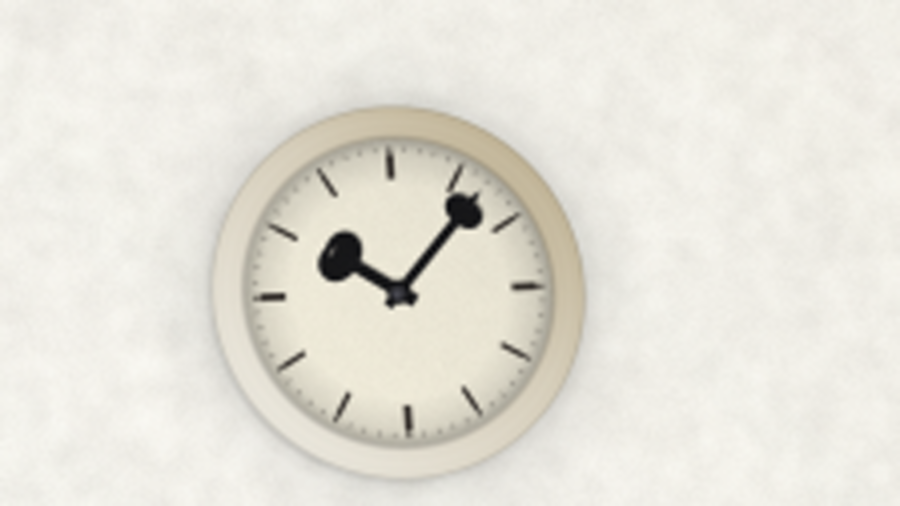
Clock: 10.07
